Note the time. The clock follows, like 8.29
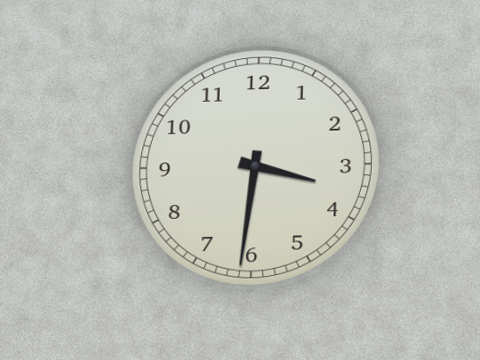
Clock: 3.31
